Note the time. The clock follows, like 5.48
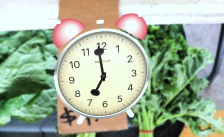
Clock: 6.59
